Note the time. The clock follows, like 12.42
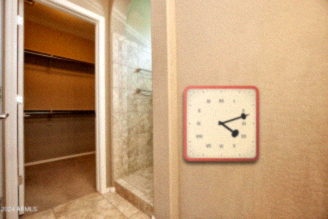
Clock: 4.12
